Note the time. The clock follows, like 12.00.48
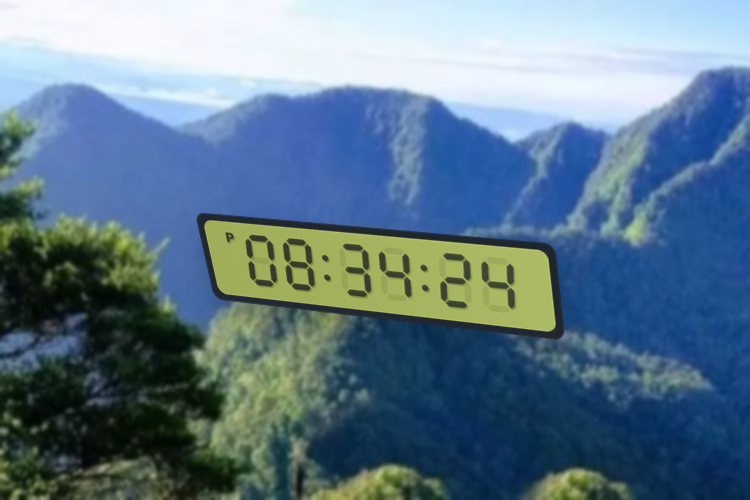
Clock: 8.34.24
